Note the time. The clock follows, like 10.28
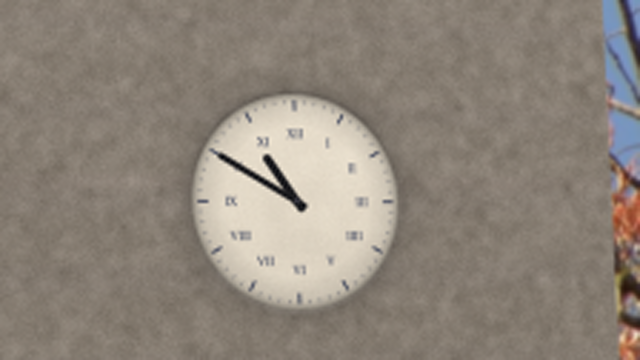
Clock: 10.50
